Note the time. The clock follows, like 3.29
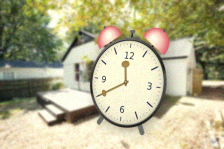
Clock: 11.40
